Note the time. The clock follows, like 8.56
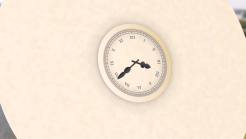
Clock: 3.39
